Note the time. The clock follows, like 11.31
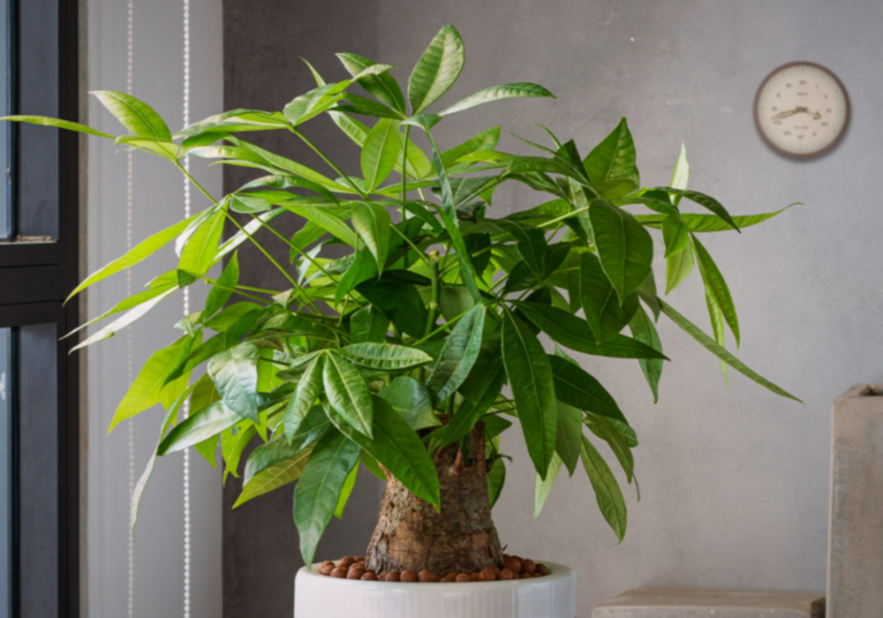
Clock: 3.42
